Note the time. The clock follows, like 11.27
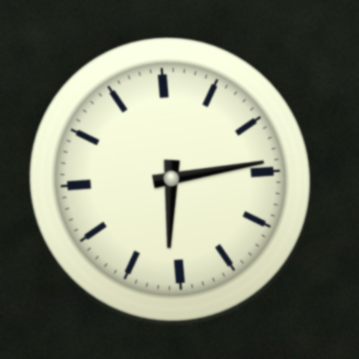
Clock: 6.14
